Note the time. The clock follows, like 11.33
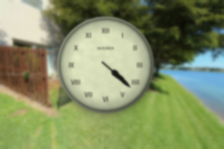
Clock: 4.22
